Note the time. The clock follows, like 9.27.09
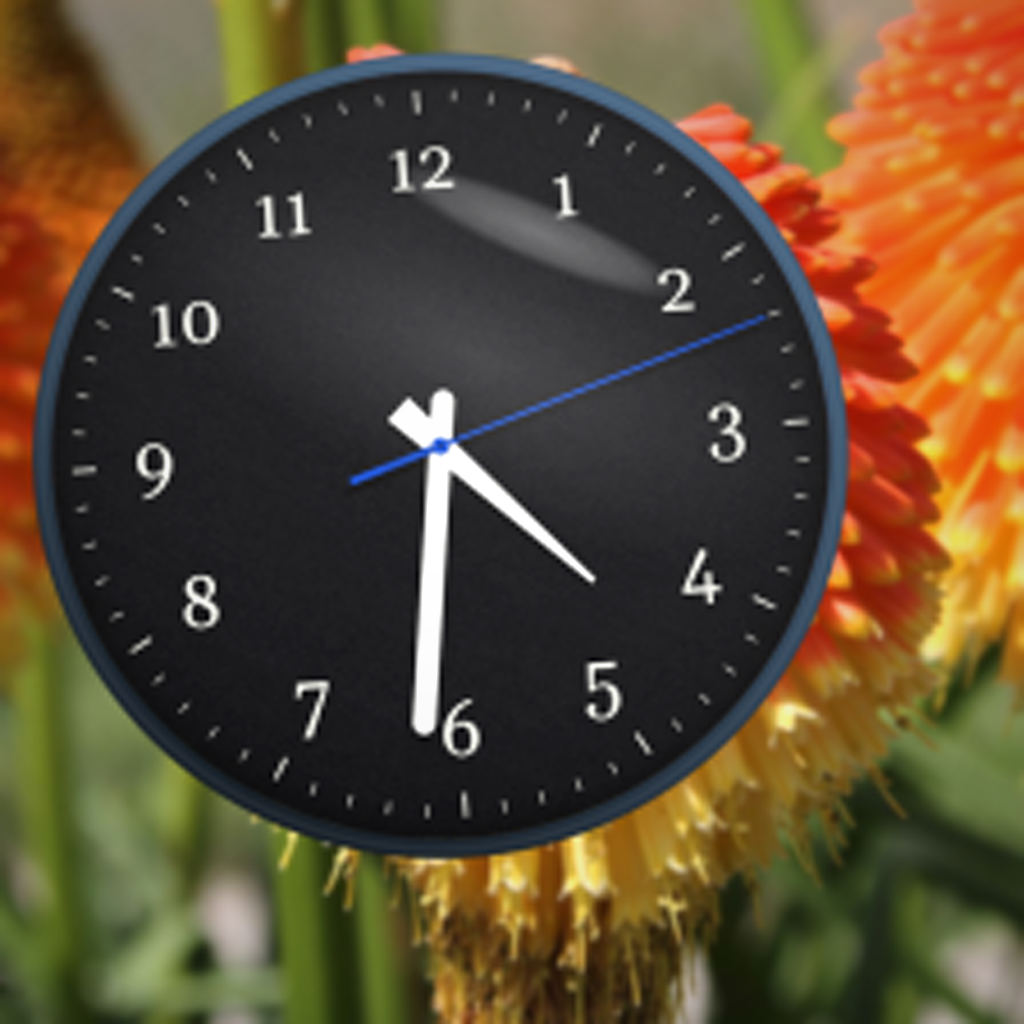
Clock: 4.31.12
